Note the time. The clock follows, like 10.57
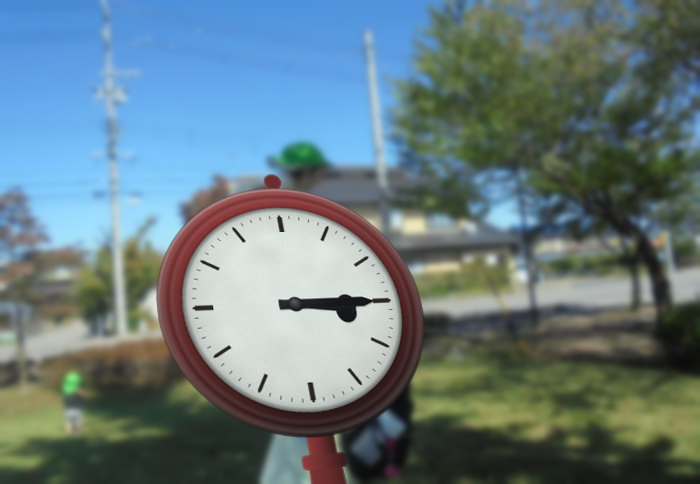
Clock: 3.15
